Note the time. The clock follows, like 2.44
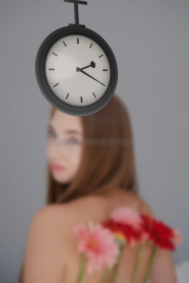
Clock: 2.20
